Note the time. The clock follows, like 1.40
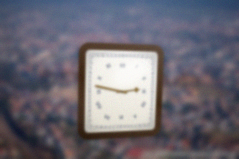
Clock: 2.47
